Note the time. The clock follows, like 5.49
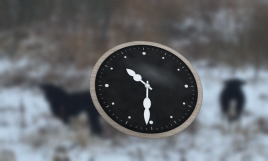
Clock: 10.31
